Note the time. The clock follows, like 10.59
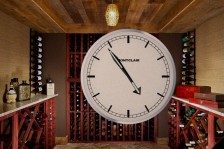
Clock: 4.54
